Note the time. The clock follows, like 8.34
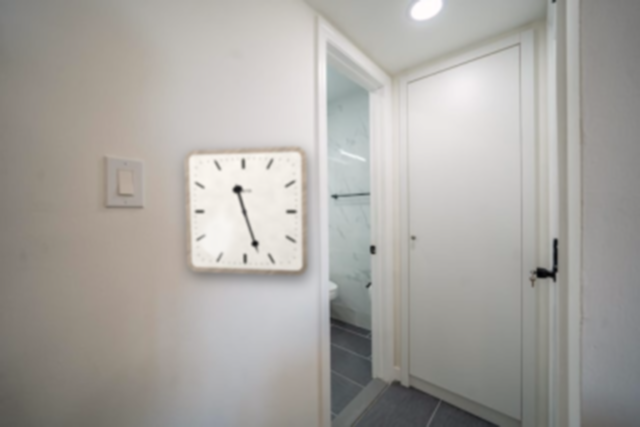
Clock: 11.27
